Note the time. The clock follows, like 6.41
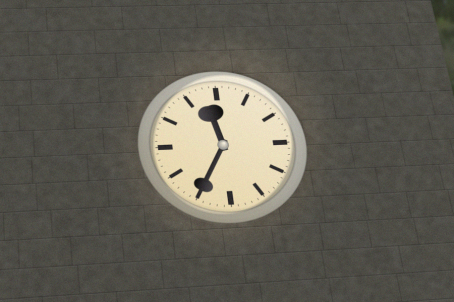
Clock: 11.35
